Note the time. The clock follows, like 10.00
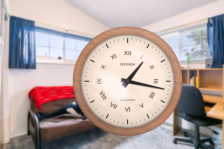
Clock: 1.17
